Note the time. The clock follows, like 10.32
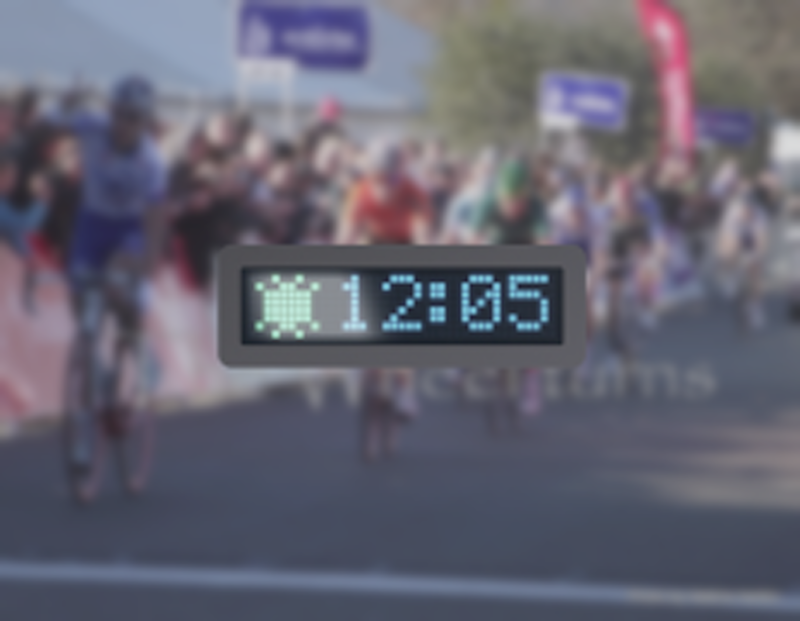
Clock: 12.05
